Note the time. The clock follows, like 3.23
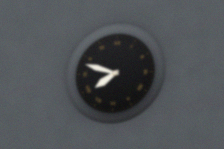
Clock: 7.48
